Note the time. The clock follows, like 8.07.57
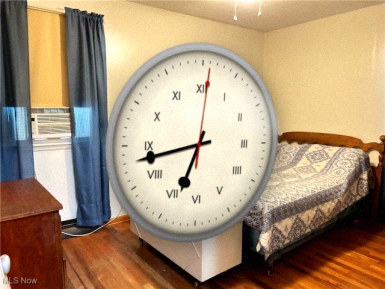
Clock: 6.43.01
